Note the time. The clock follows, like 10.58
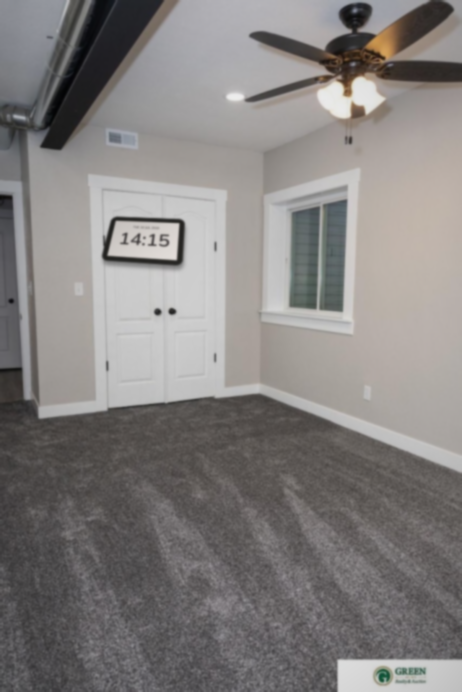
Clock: 14.15
